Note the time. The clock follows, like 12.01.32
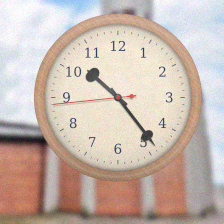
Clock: 10.23.44
